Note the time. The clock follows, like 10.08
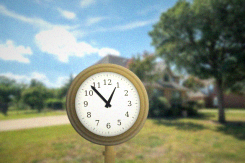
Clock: 12.53
